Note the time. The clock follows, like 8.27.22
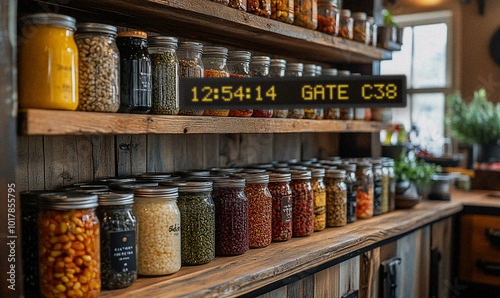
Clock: 12.54.14
